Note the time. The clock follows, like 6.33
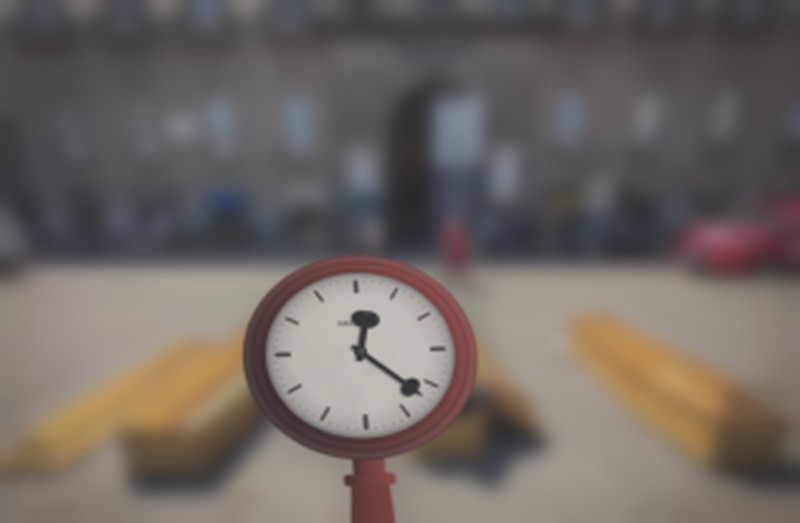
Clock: 12.22
